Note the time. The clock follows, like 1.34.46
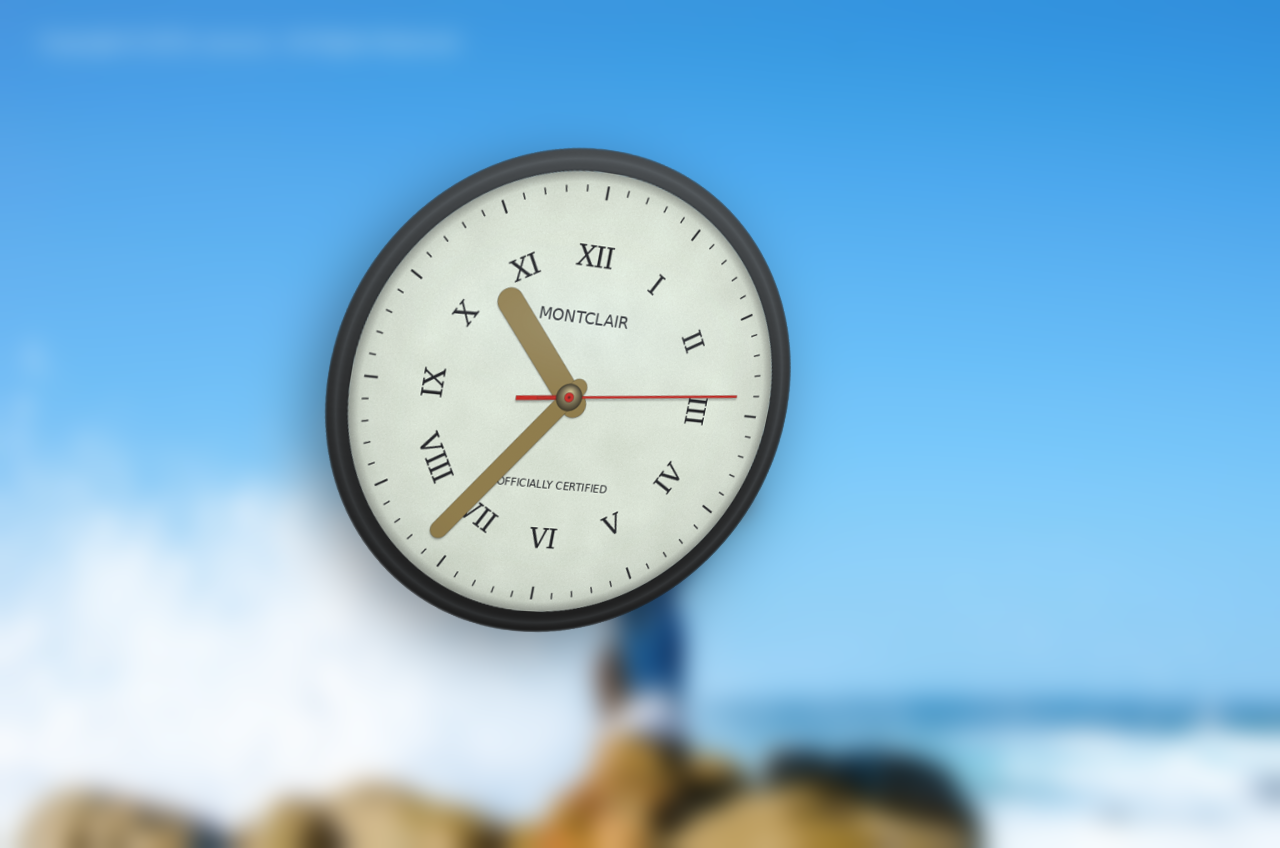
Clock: 10.36.14
